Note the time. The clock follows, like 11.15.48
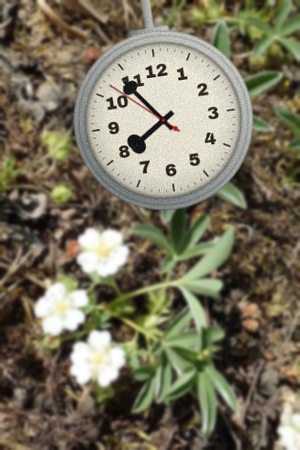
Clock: 7.53.52
